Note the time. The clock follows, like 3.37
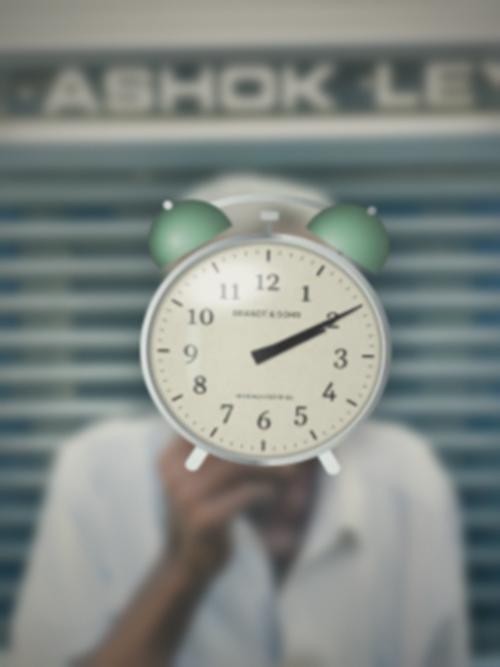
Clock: 2.10
